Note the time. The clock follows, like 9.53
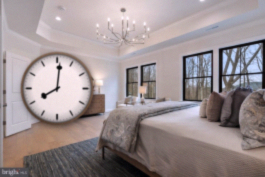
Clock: 8.01
